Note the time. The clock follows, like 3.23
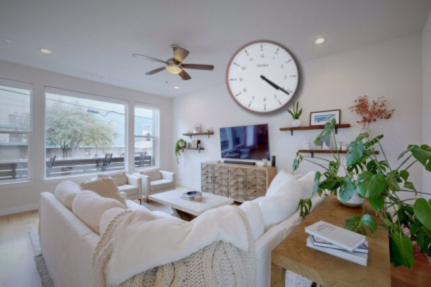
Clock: 4.21
